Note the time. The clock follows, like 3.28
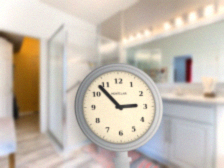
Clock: 2.53
